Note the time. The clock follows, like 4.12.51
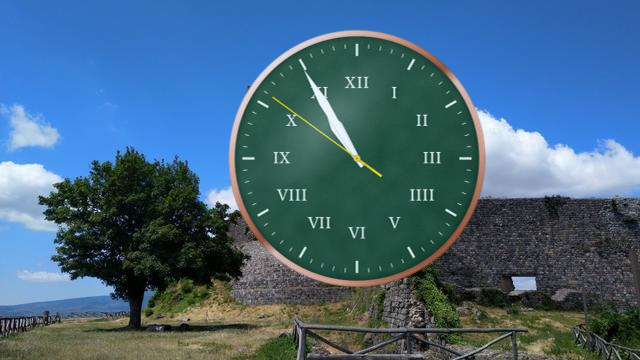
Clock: 10.54.51
